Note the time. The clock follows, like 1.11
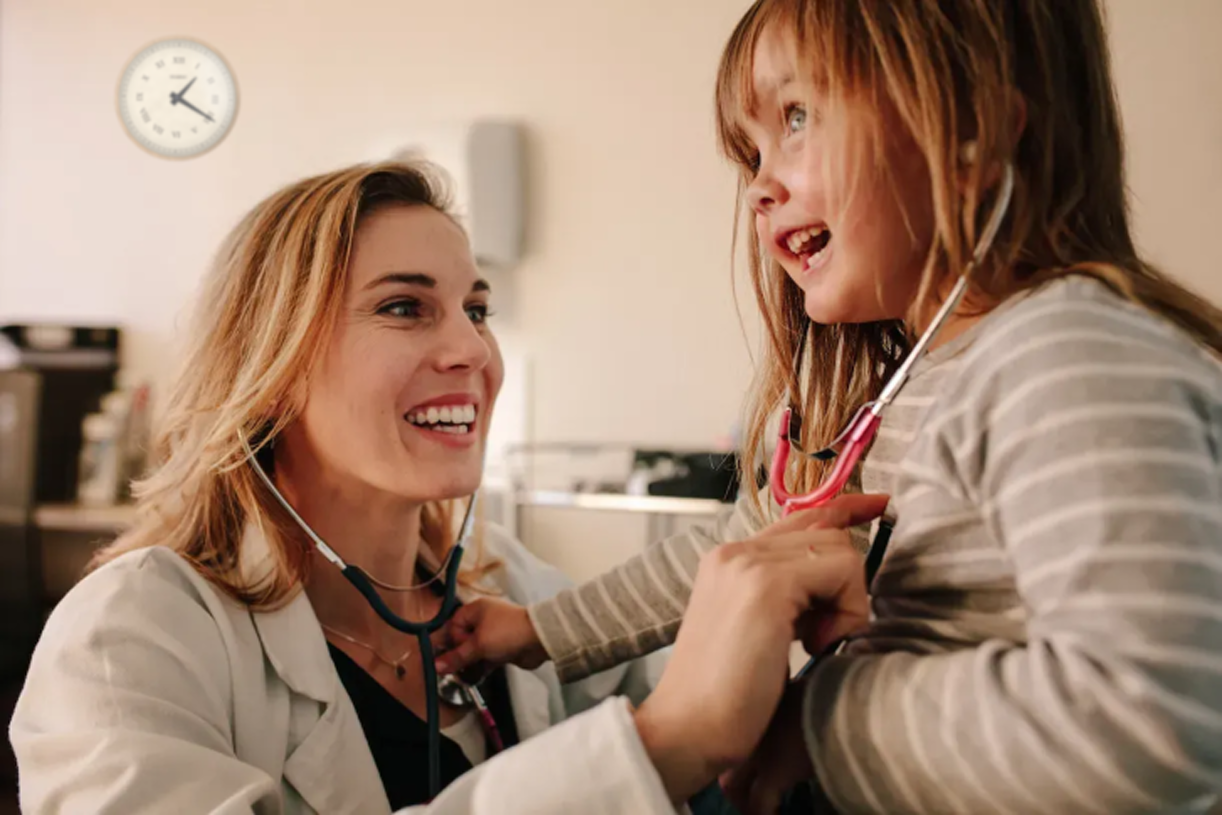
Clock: 1.20
